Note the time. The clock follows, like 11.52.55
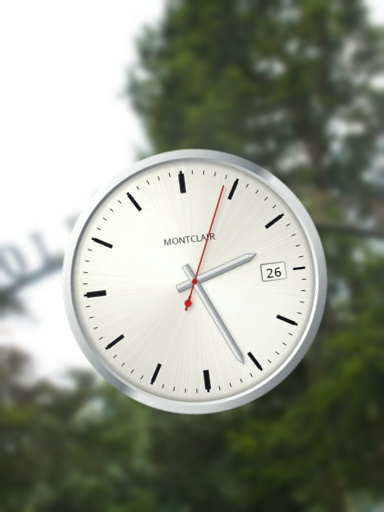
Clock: 2.26.04
